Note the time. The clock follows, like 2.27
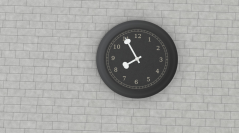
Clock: 7.55
